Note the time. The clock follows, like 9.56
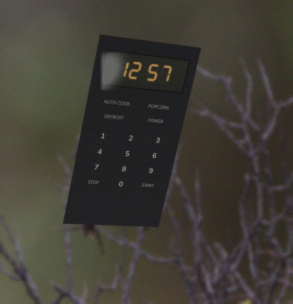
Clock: 12.57
